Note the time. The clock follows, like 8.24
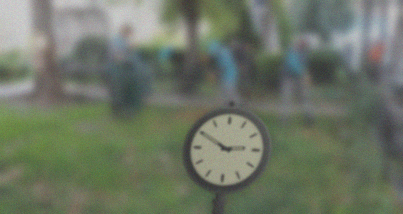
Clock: 2.50
